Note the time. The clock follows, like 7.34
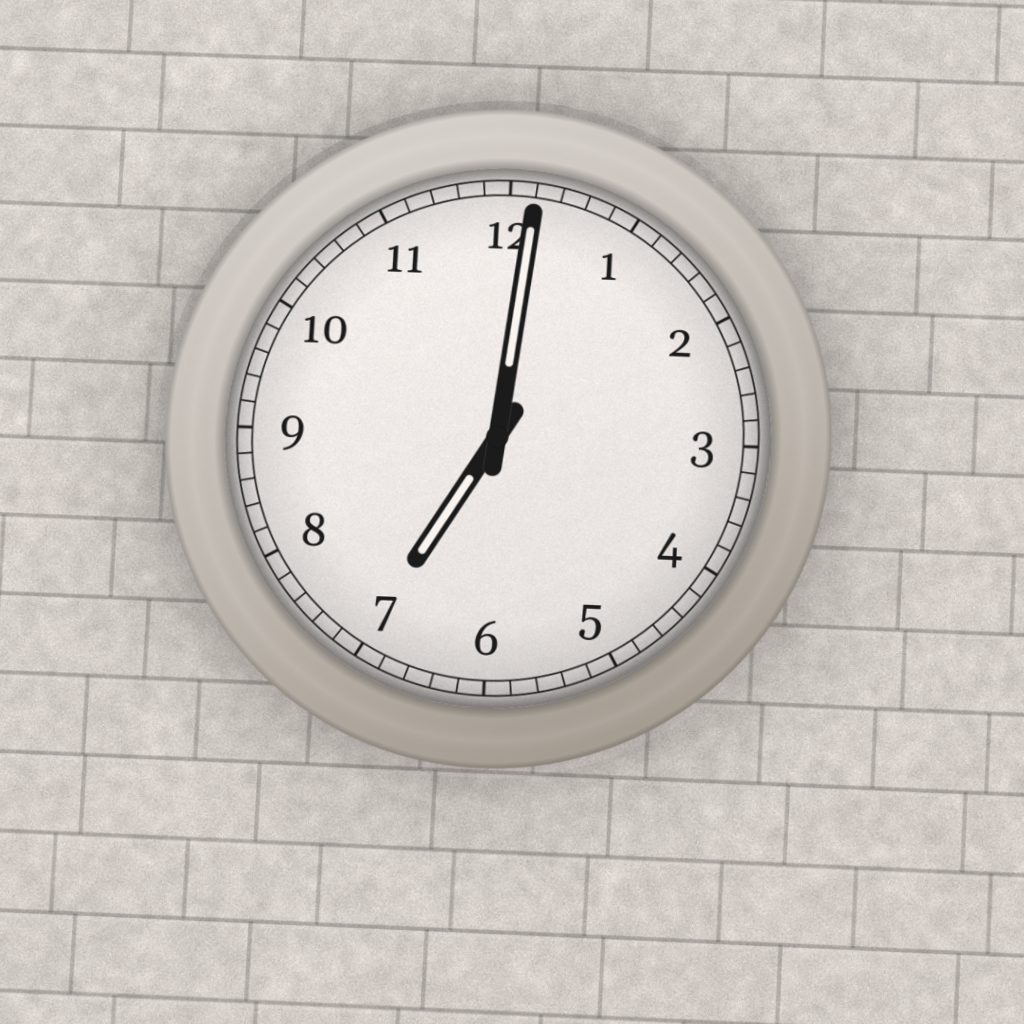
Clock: 7.01
